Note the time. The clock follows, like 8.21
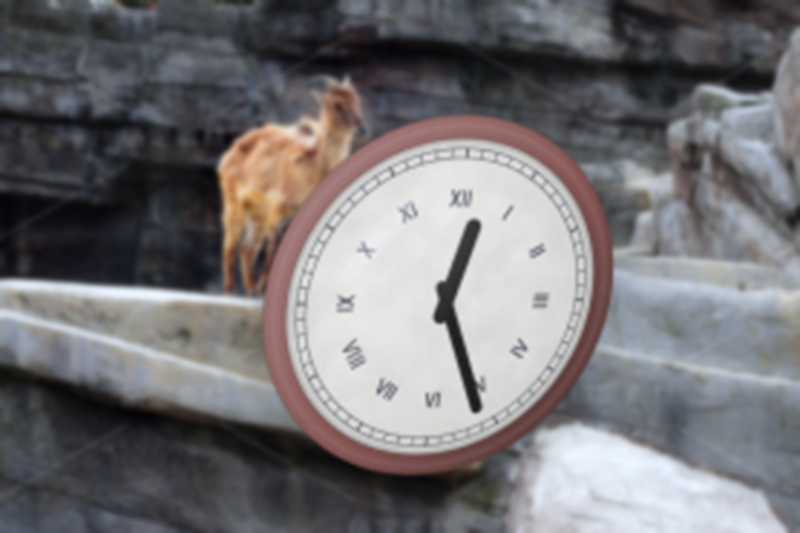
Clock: 12.26
